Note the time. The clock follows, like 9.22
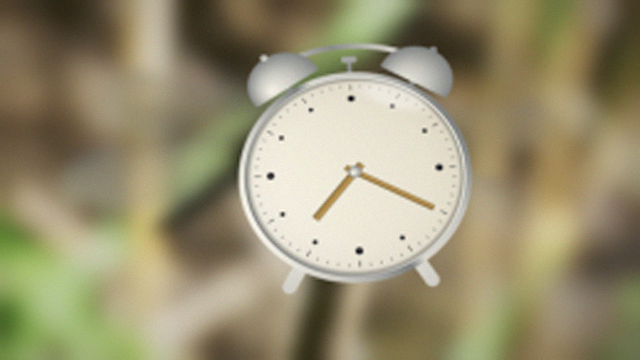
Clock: 7.20
